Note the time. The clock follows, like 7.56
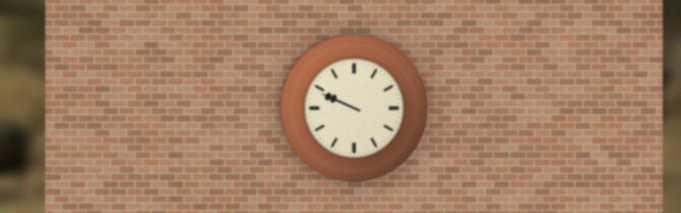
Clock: 9.49
